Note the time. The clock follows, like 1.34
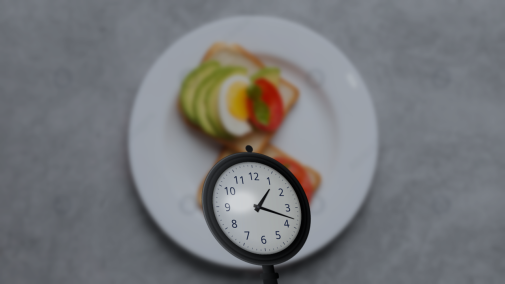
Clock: 1.18
